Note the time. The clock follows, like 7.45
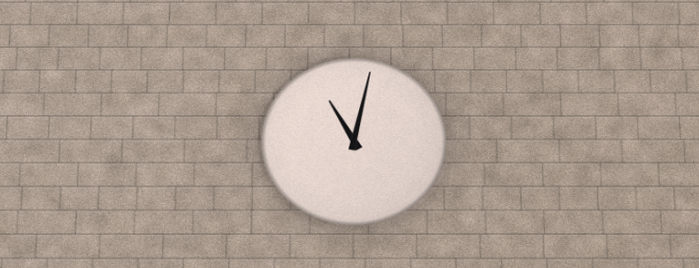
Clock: 11.02
